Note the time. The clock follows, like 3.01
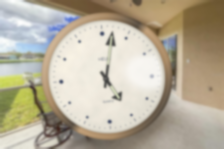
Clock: 5.02
